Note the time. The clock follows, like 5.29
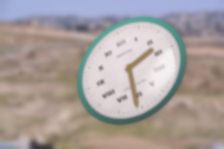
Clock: 2.31
